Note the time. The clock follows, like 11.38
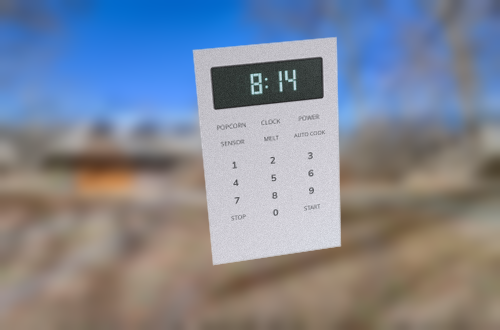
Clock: 8.14
